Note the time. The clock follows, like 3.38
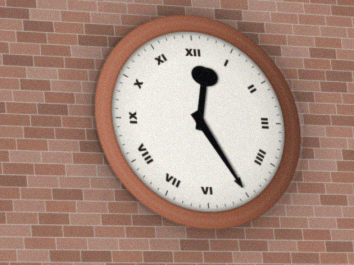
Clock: 12.25
